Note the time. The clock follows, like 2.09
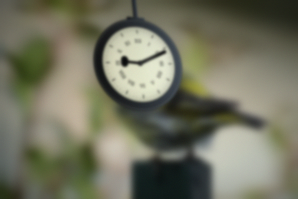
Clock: 9.11
